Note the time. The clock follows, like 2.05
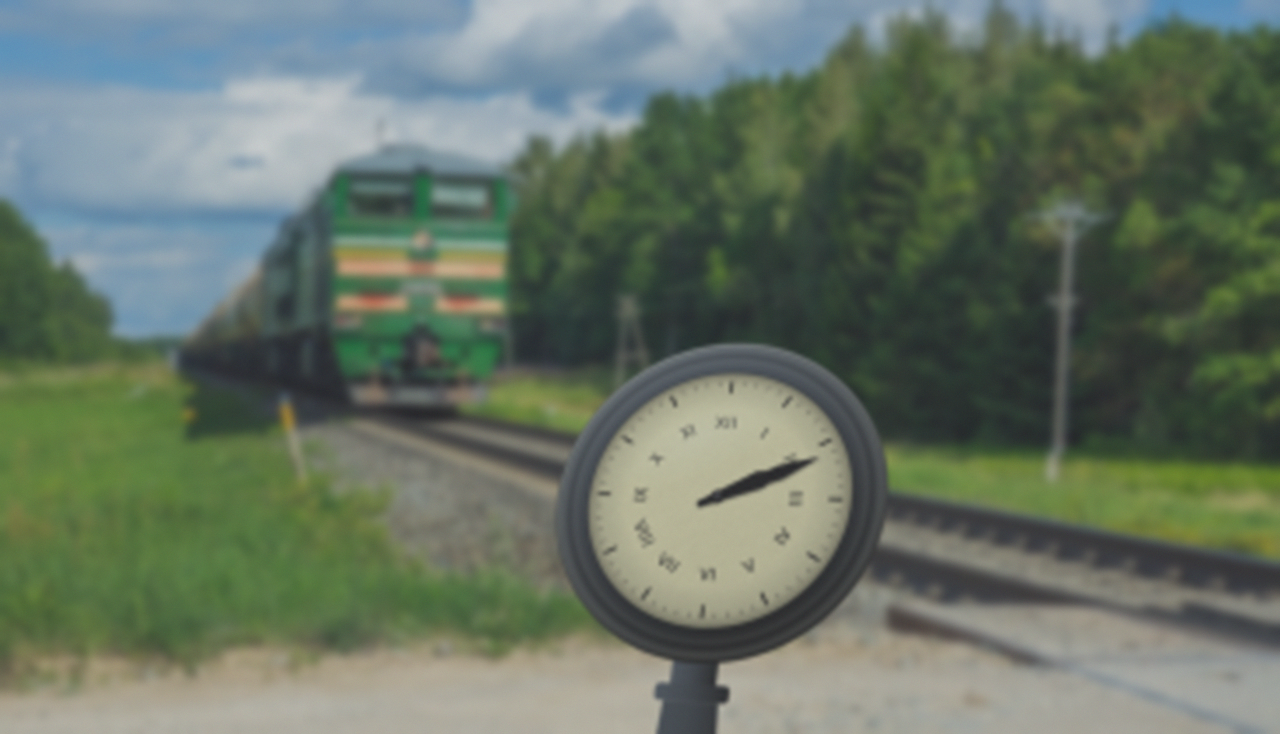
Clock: 2.11
